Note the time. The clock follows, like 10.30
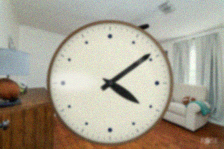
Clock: 4.09
